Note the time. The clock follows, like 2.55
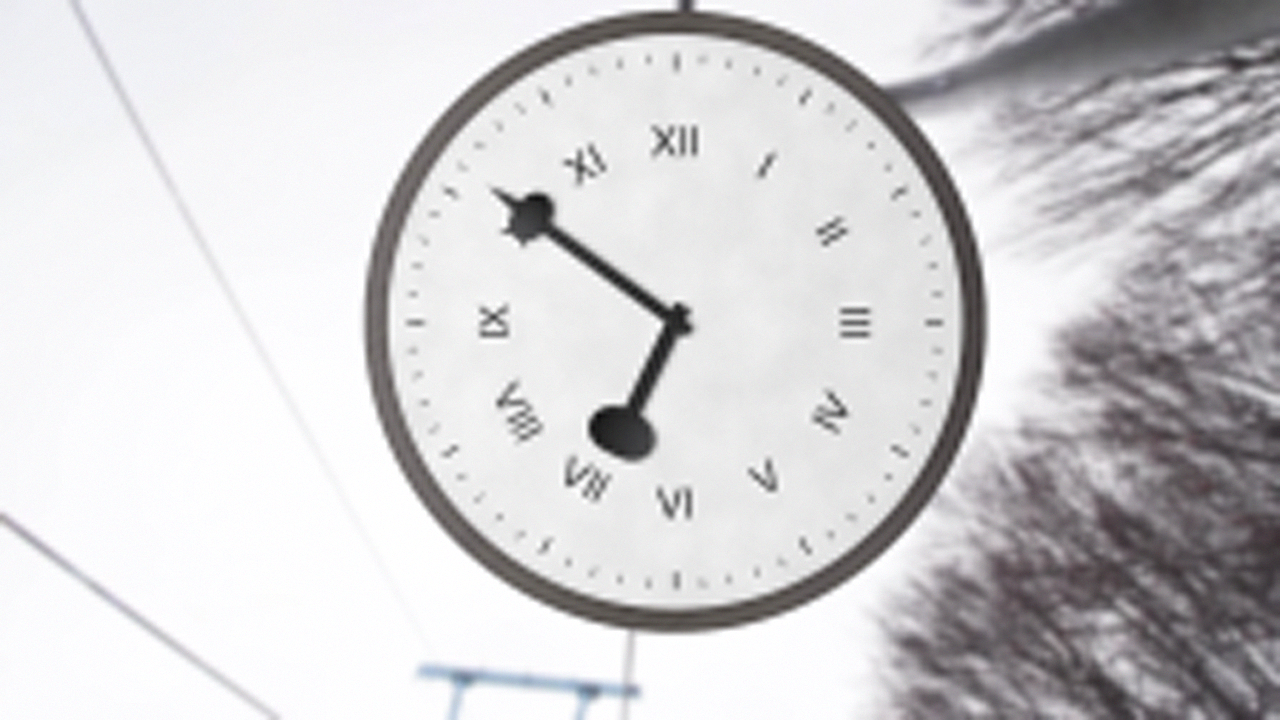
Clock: 6.51
